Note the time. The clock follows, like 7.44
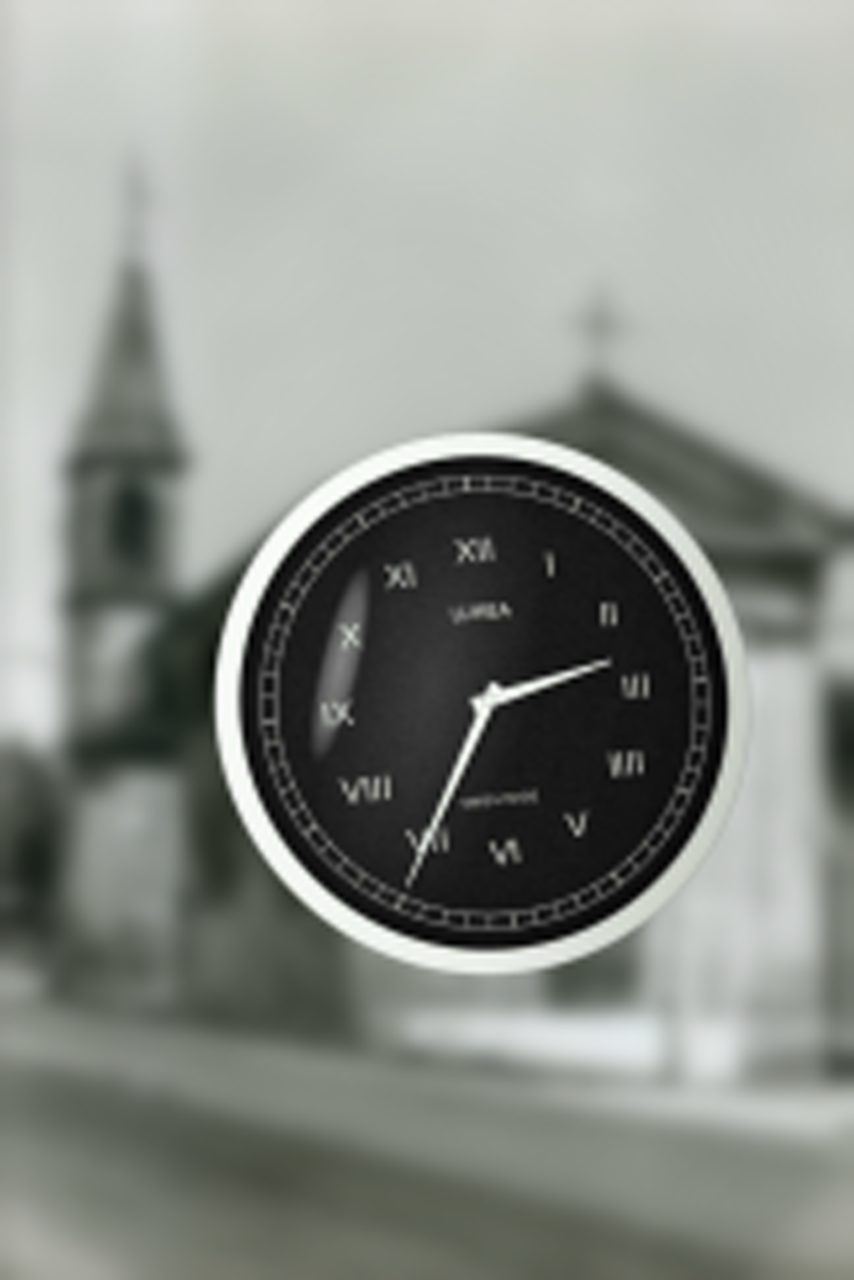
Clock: 2.35
